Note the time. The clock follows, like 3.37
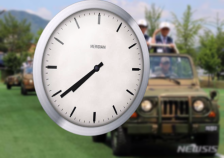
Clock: 7.39
